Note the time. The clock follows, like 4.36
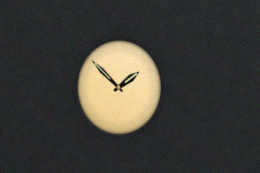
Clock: 1.52
